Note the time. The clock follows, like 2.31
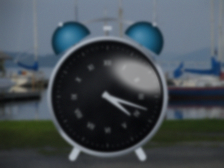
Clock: 4.18
